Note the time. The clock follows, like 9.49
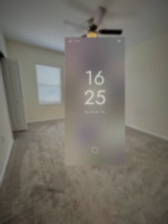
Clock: 16.25
